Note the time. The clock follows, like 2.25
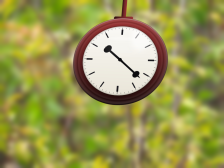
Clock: 10.22
